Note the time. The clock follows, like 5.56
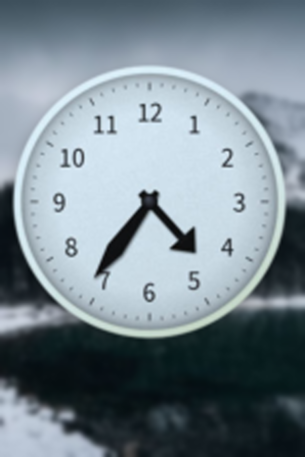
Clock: 4.36
